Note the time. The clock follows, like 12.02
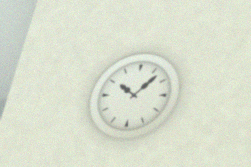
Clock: 10.07
